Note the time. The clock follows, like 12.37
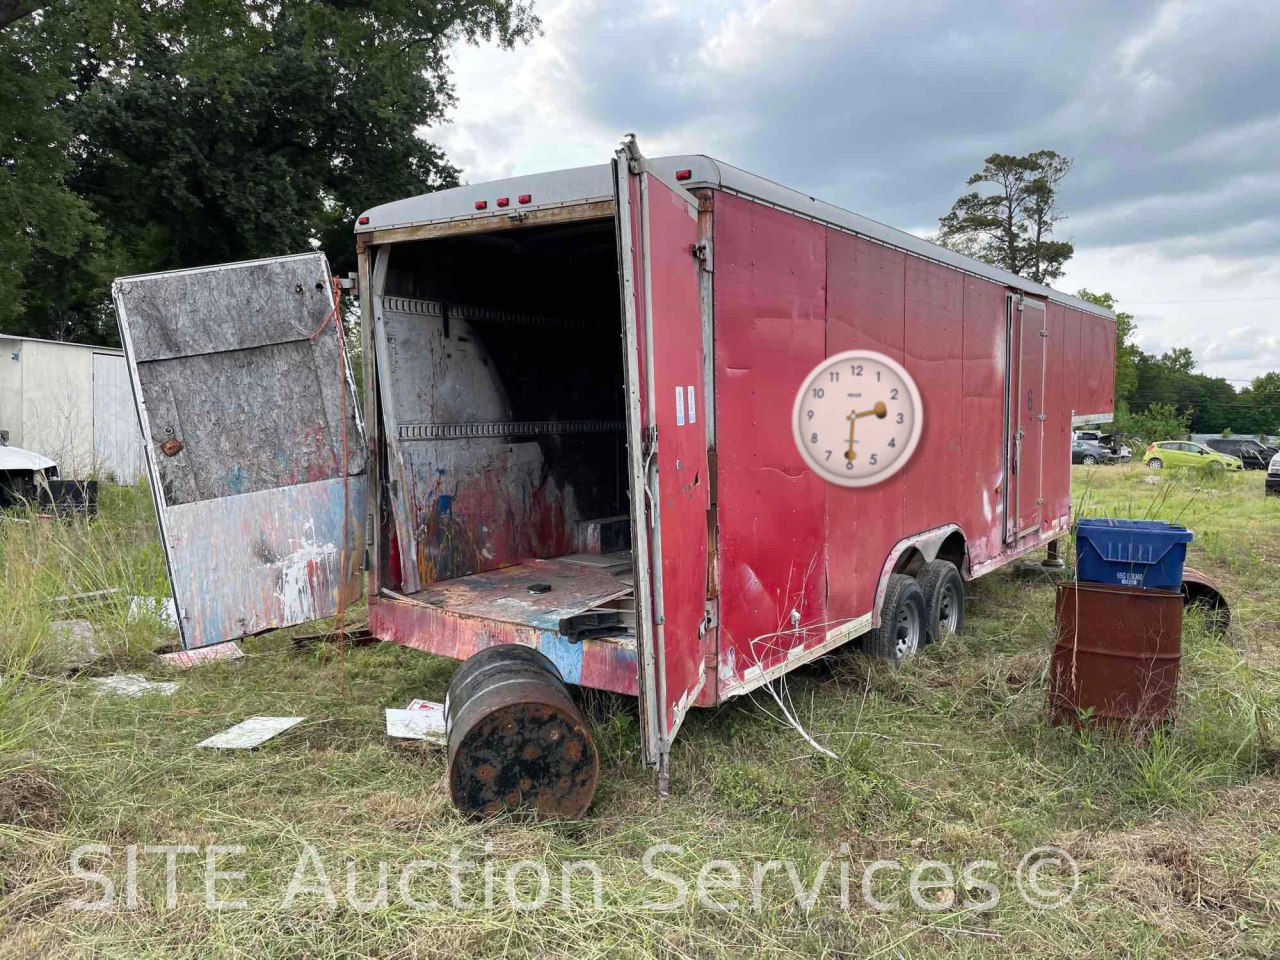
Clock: 2.30
